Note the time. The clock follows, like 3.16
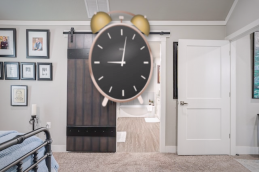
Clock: 9.02
